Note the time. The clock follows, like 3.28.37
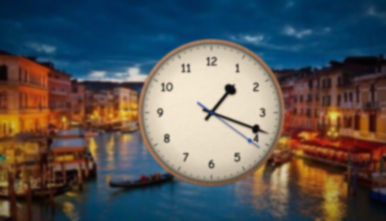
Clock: 1.18.21
